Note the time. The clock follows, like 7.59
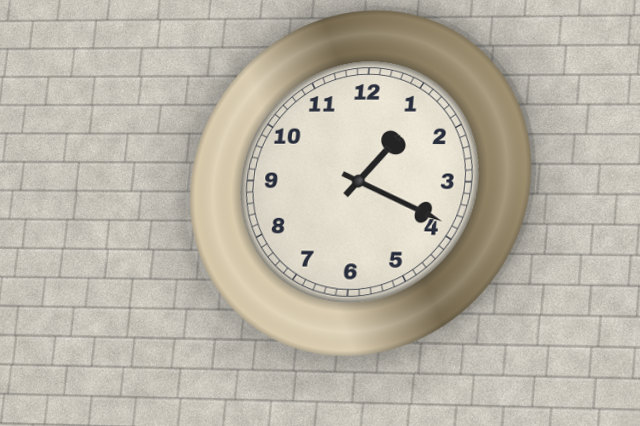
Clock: 1.19
